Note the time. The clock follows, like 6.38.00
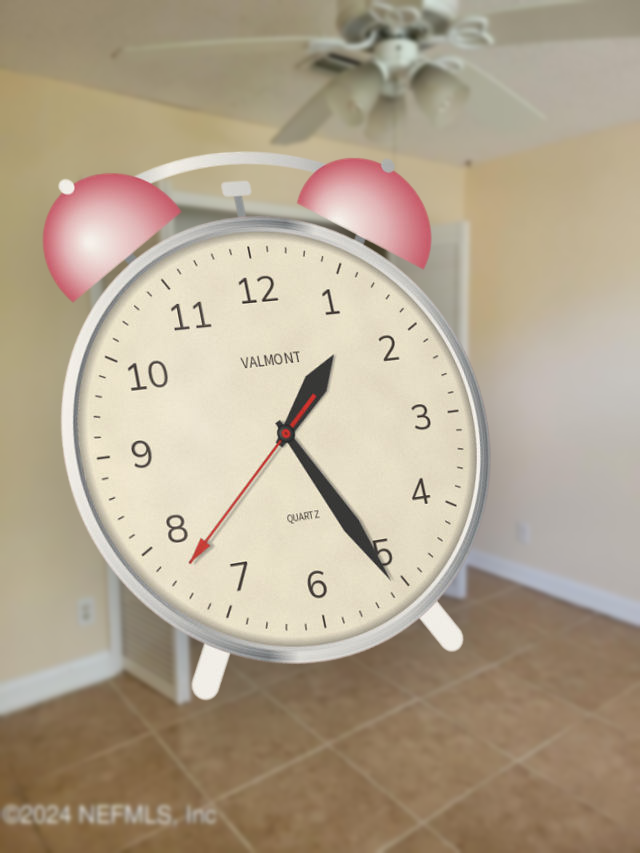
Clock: 1.25.38
